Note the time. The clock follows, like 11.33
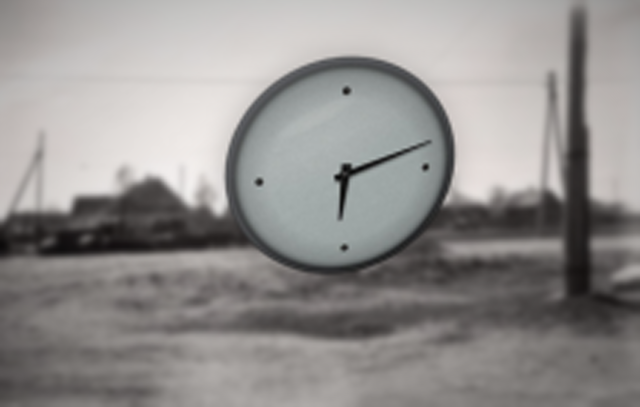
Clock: 6.12
